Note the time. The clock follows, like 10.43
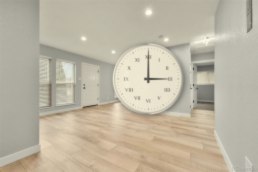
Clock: 3.00
